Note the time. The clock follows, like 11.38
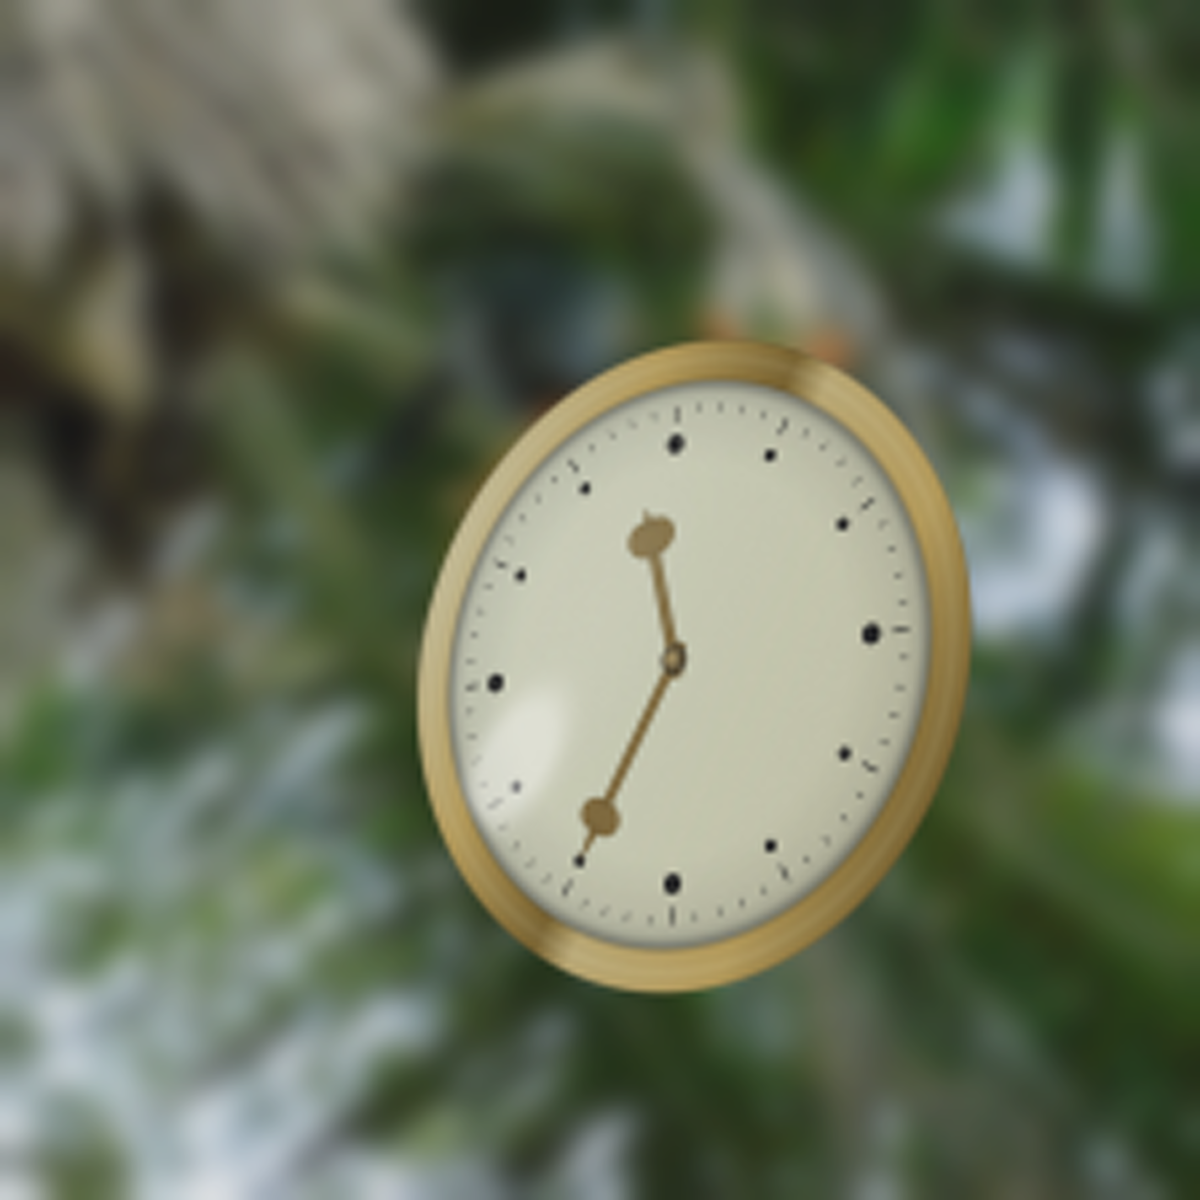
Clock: 11.35
